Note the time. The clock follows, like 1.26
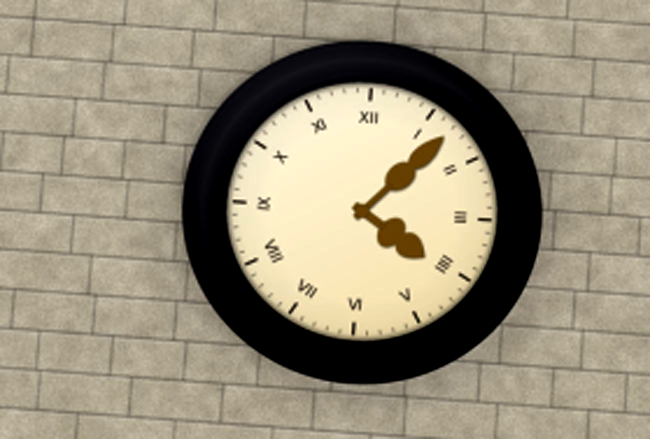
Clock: 4.07
